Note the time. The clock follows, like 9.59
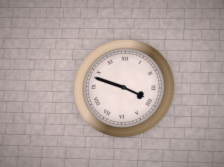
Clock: 3.48
